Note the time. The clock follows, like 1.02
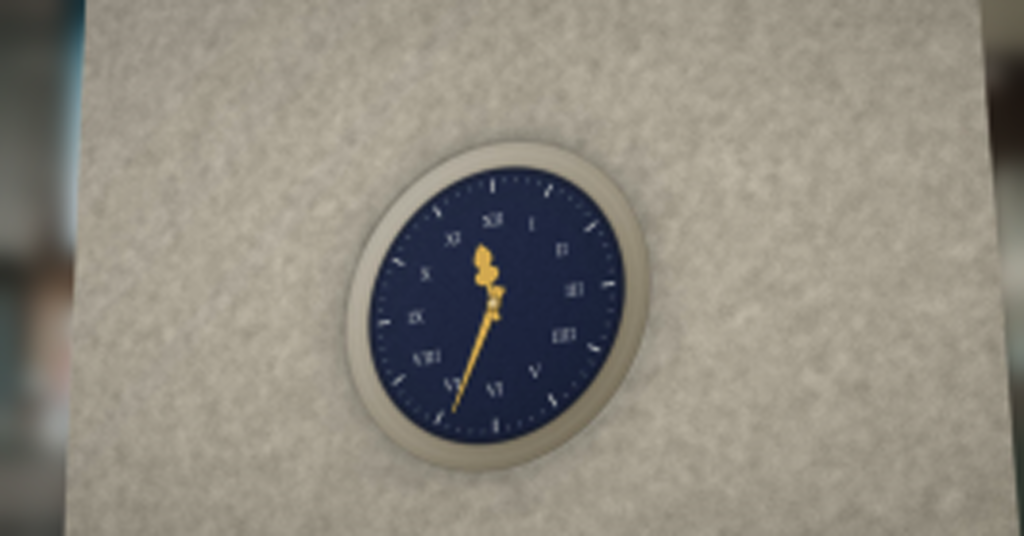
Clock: 11.34
